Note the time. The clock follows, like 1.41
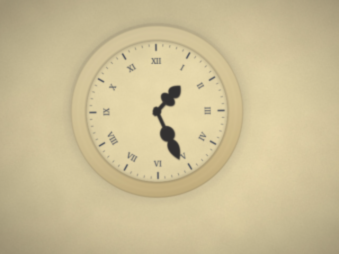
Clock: 1.26
